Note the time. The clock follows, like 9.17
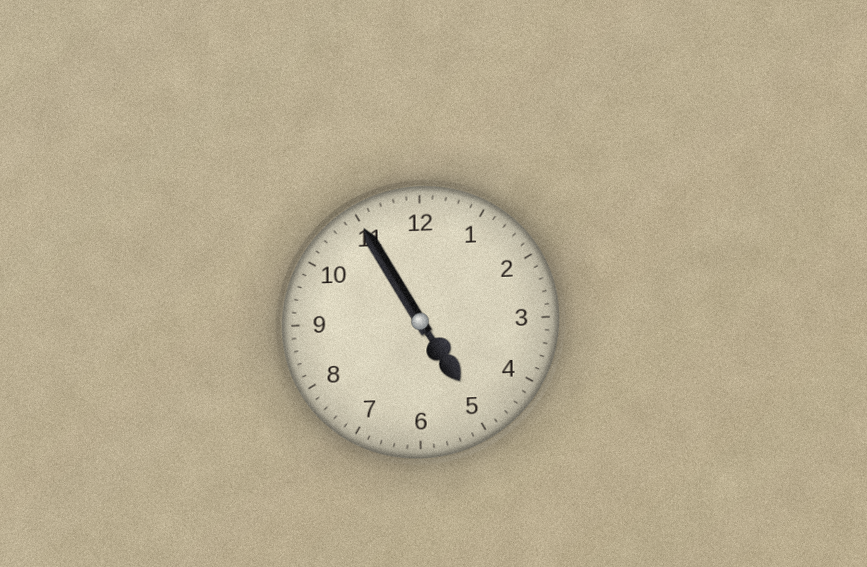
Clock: 4.55
